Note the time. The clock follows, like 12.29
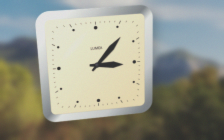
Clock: 3.07
